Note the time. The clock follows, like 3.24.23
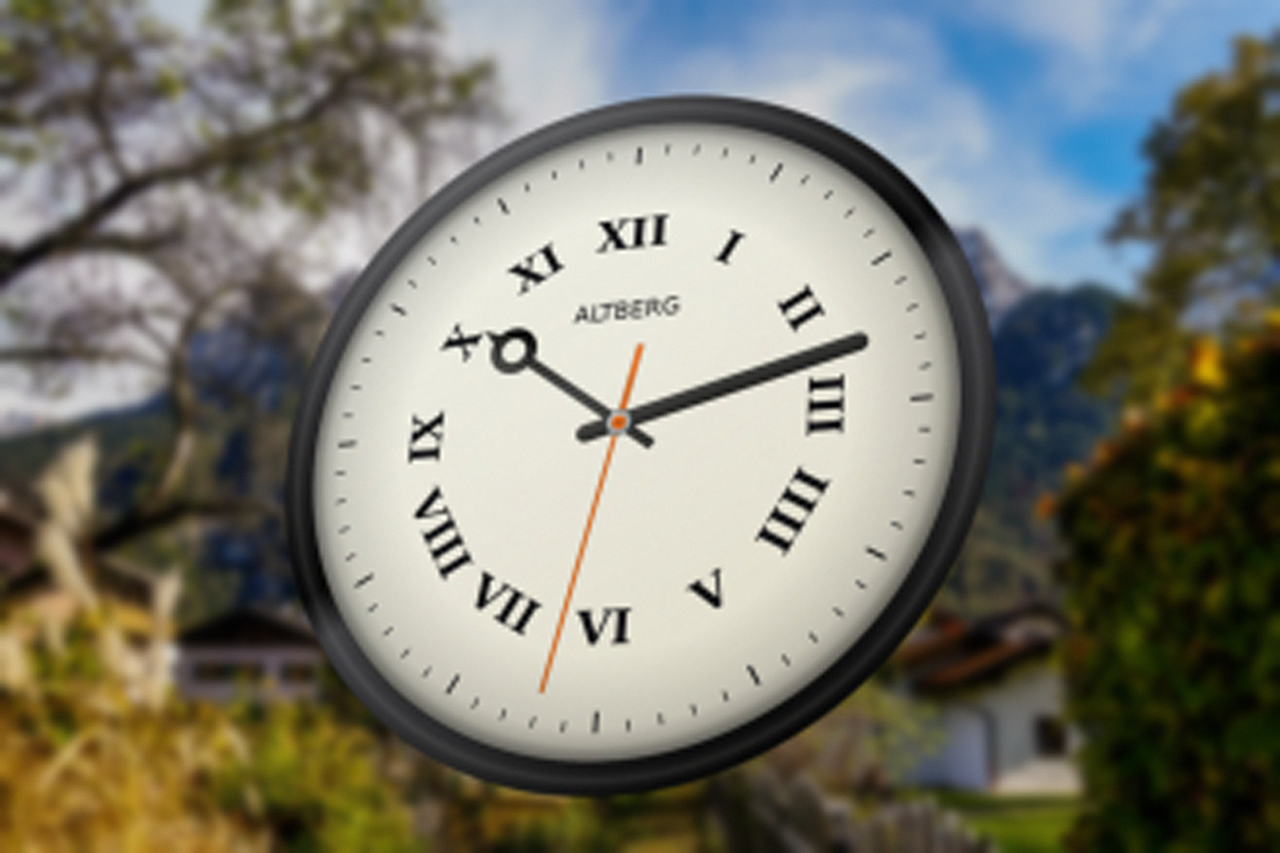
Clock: 10.12.32
